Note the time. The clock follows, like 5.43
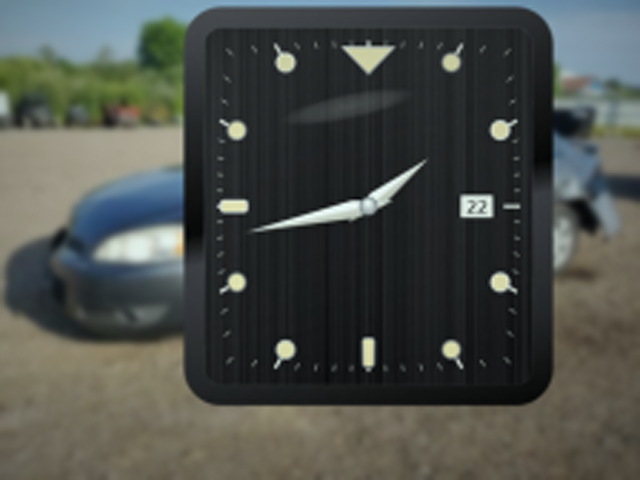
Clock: 1.43
